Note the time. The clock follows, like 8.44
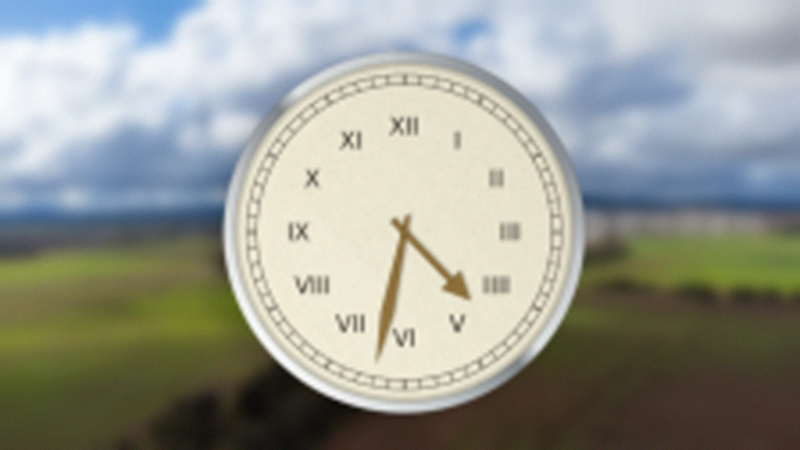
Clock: 4.32
